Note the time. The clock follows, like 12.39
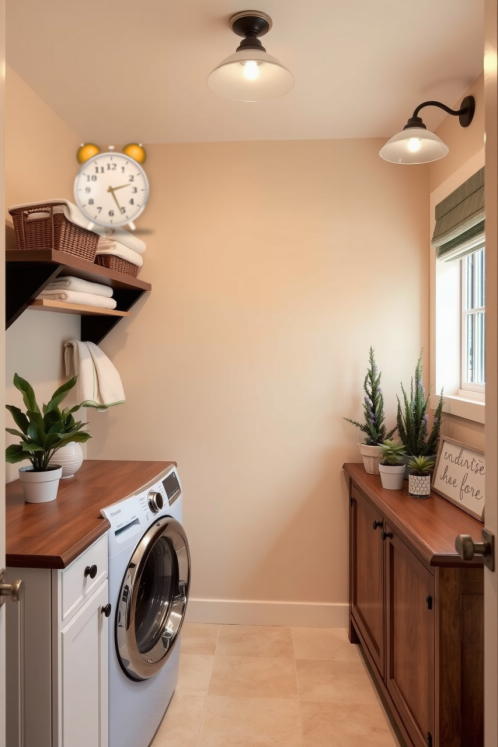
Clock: 2.26
